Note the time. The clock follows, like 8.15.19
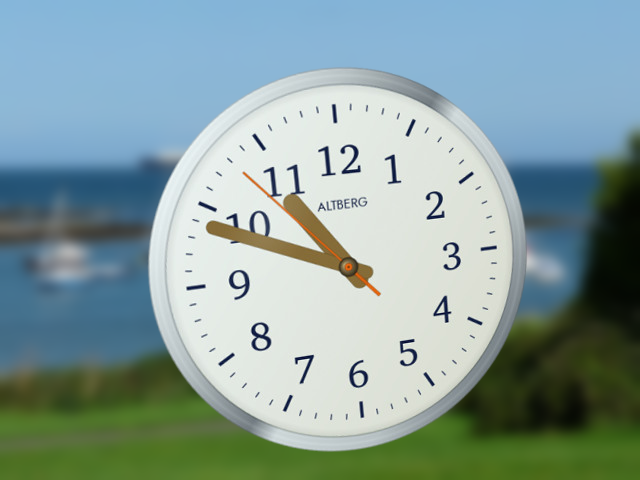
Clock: 10.48.53
